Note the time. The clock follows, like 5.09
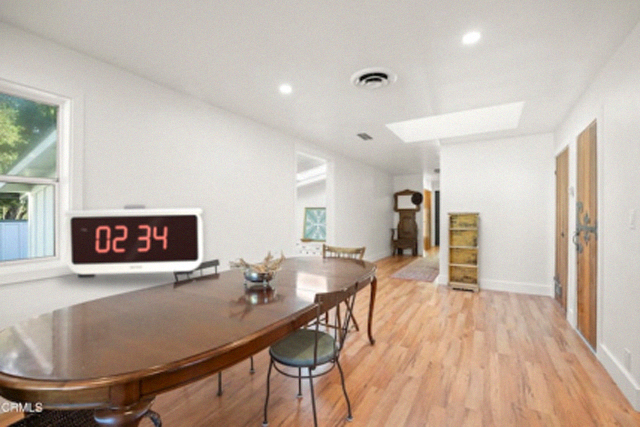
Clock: 2.34
